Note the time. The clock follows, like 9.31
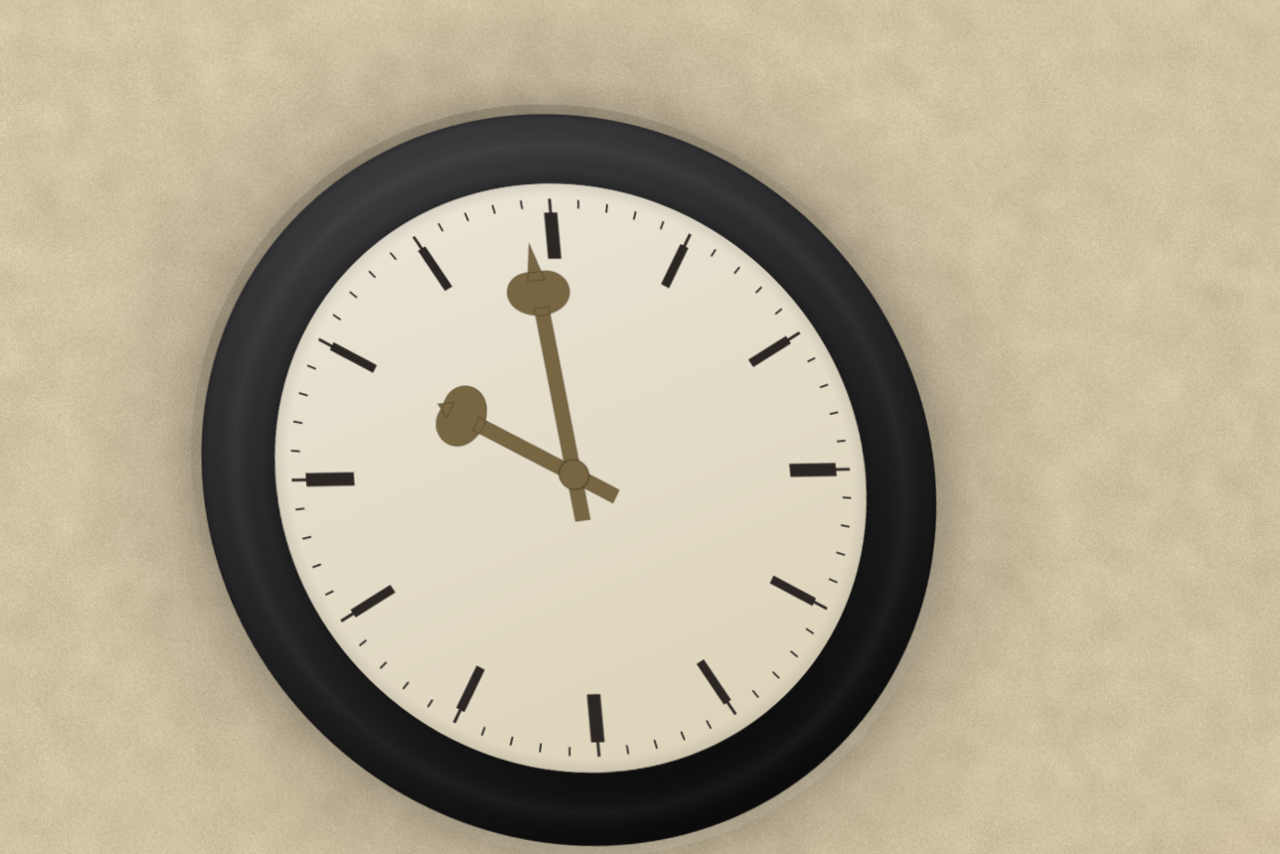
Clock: 9.59
